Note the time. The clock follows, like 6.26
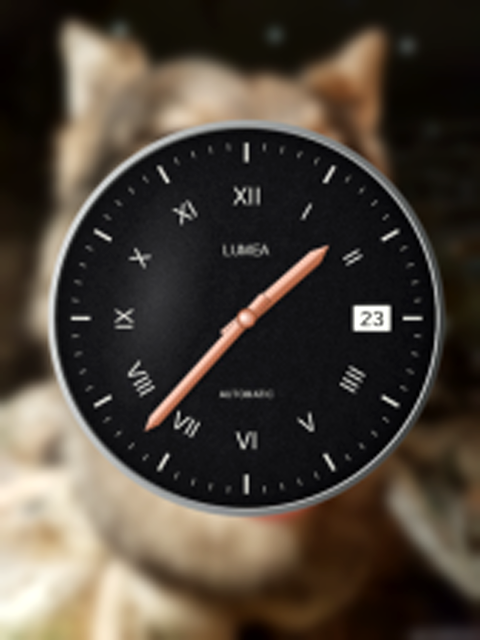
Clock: 1.37
